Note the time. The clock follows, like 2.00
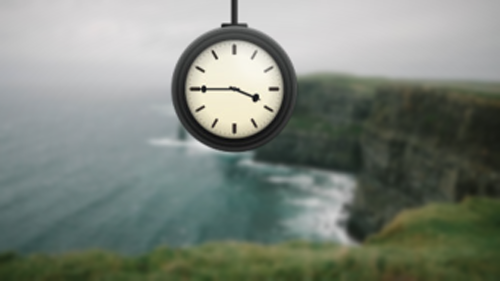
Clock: 3.45
